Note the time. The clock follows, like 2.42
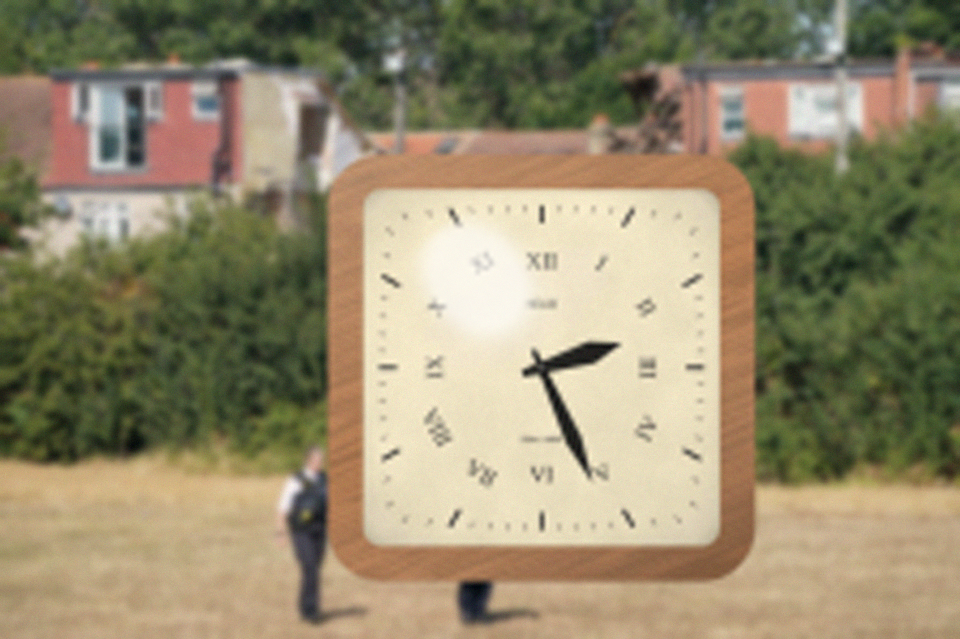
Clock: 2.26
